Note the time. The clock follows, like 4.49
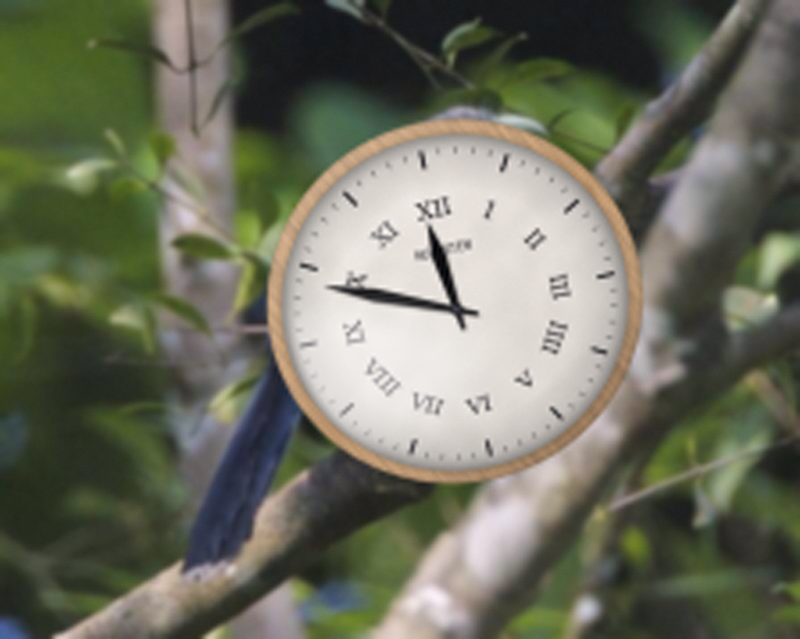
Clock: 11.49
